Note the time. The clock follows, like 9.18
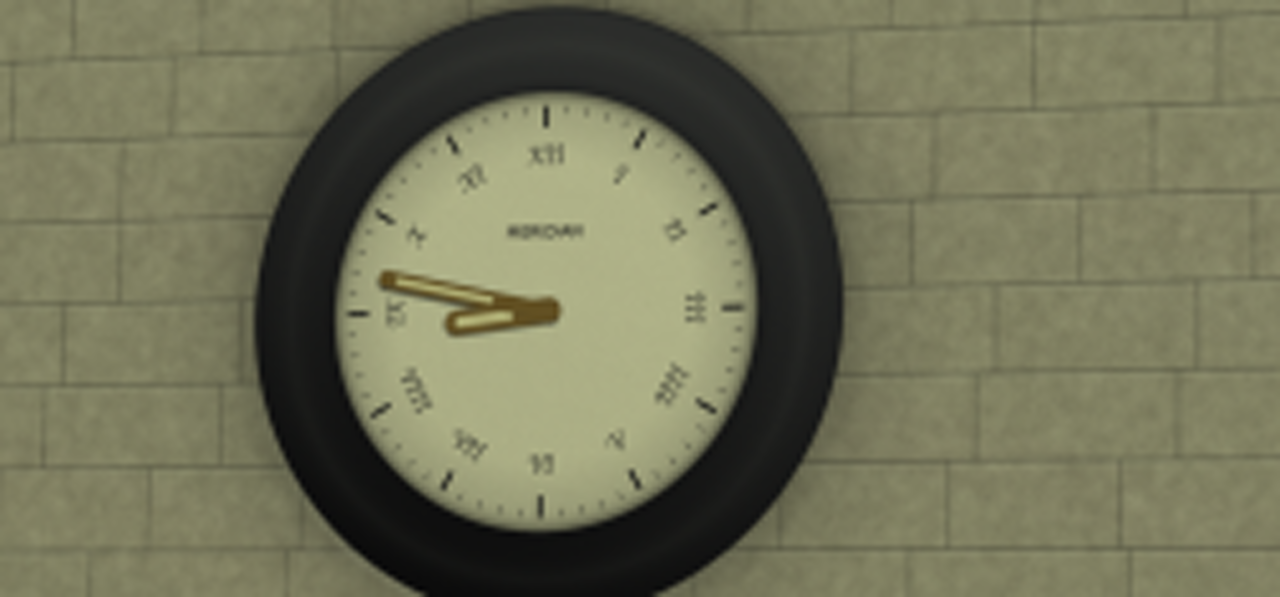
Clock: 8.47
